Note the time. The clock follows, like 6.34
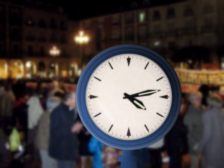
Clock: 4.13
